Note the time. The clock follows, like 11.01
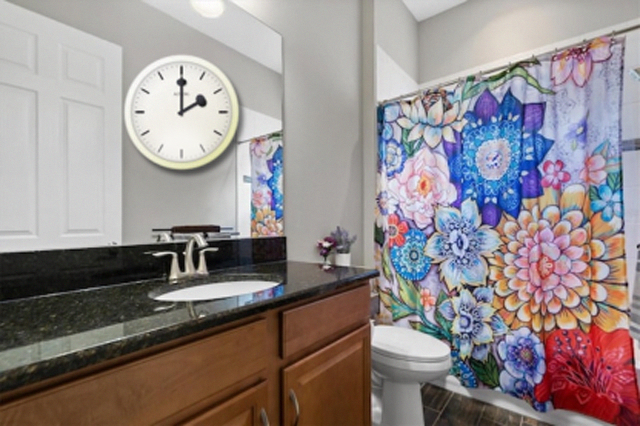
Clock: 2.00
